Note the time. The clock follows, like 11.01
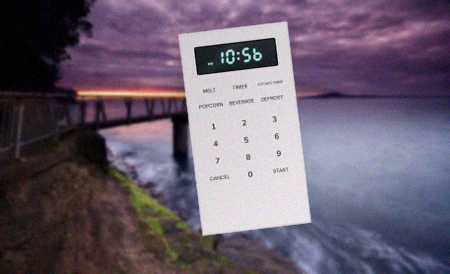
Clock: 10.56
